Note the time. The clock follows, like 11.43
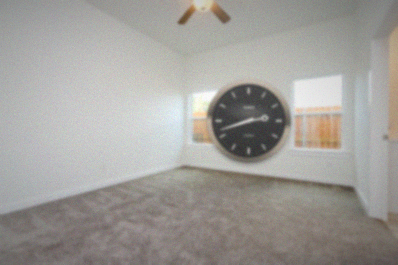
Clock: 2.42
